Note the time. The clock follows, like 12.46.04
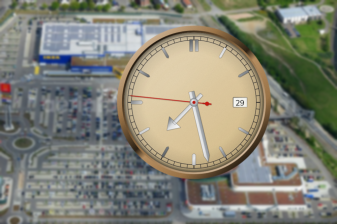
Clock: 7.27.46
